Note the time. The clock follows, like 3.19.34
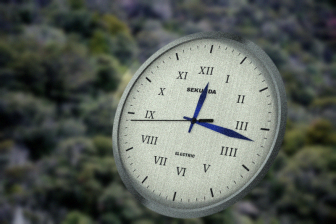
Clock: 12.16.44
